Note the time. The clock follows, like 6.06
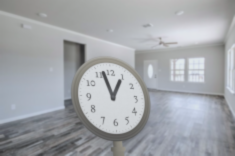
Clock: 12.57
